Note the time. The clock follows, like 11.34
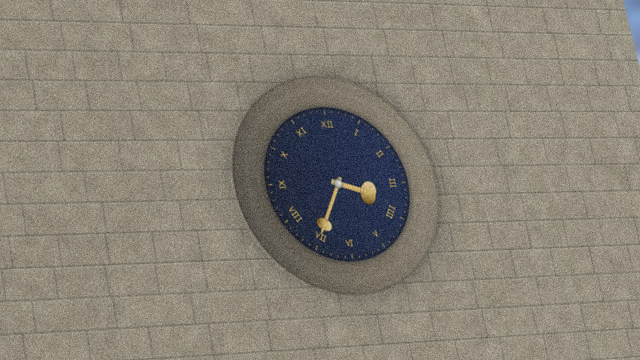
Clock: 3.35
